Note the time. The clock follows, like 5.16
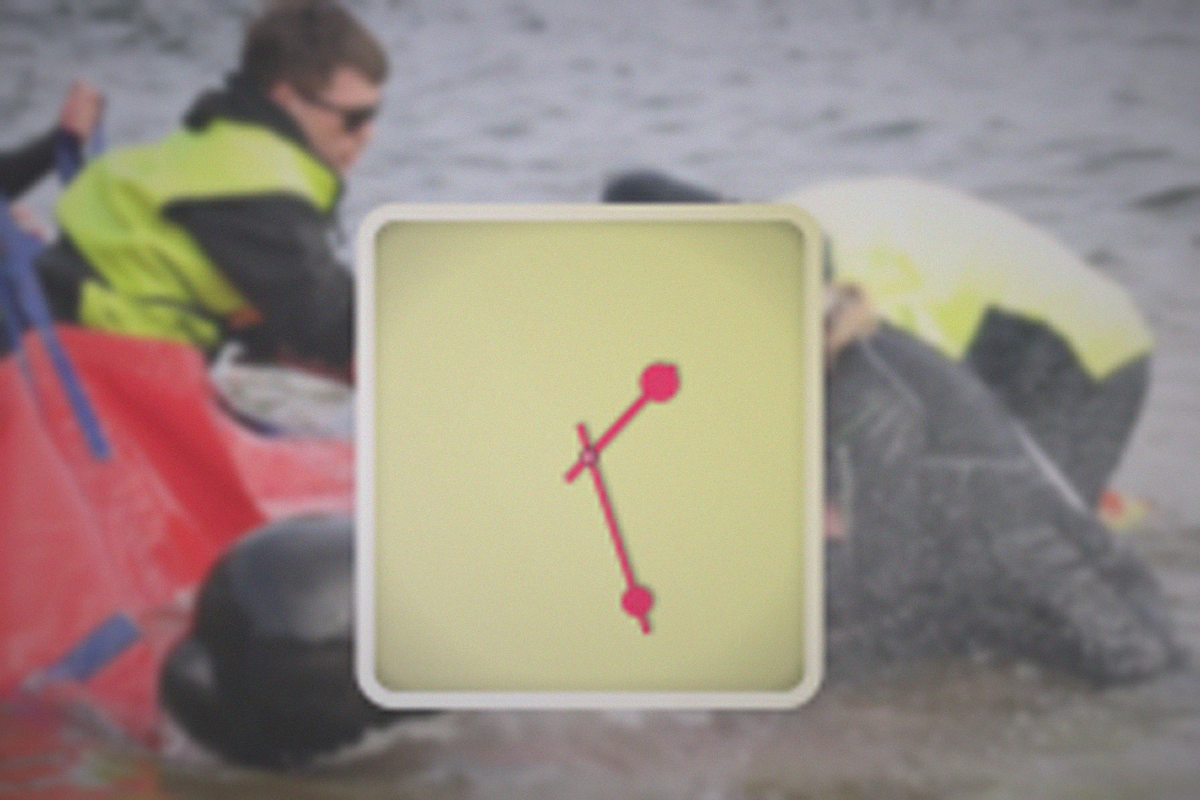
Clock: 1.27
